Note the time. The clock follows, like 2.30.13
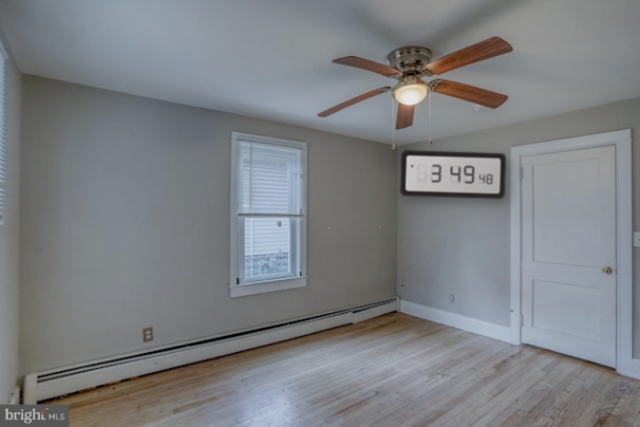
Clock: 3.49.48
